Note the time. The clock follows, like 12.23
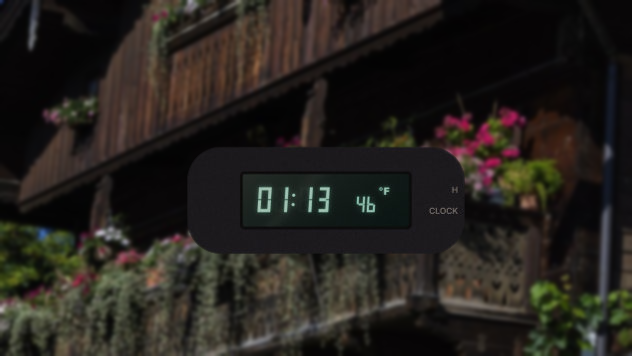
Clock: 1.13
